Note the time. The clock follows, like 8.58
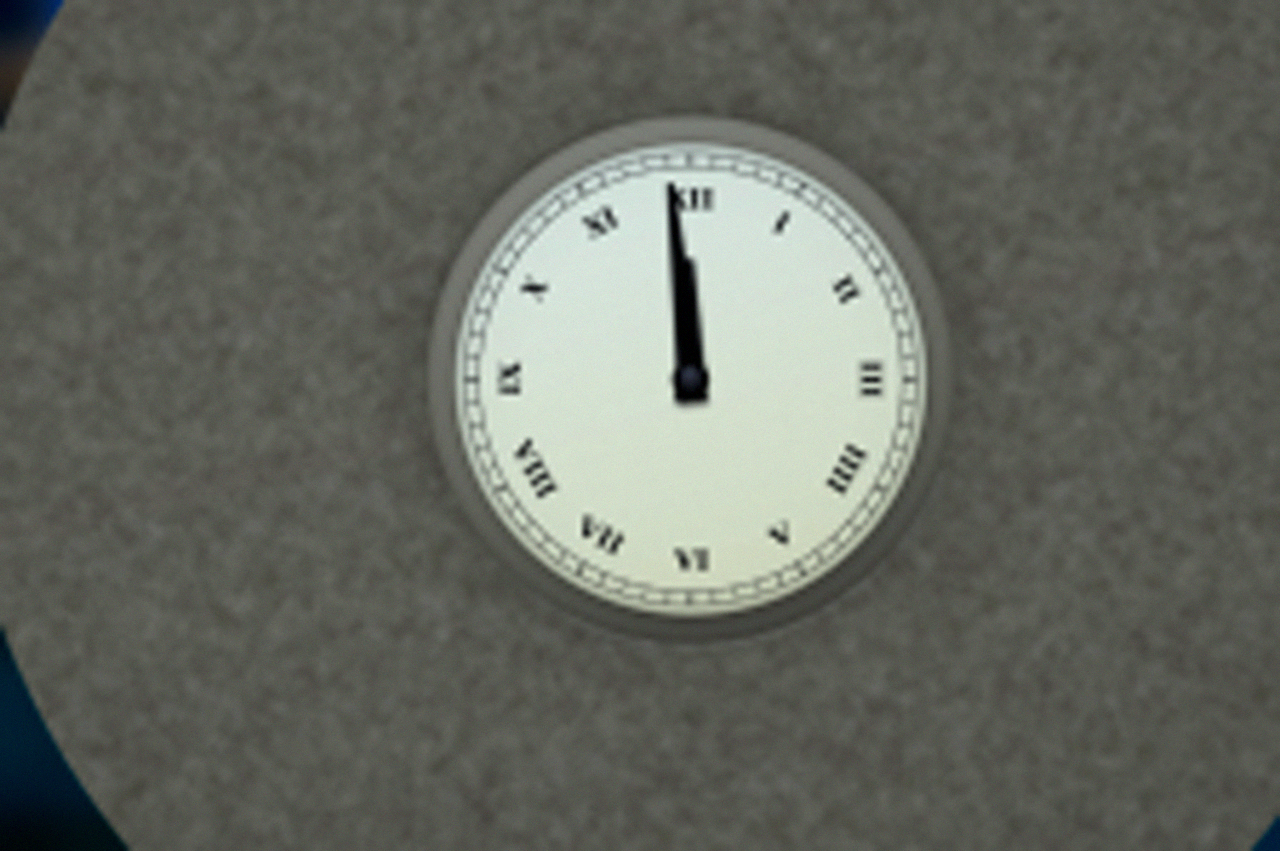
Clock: 11.59
